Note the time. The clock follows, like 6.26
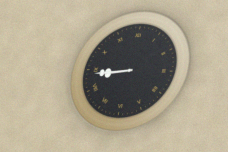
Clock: 8.44
